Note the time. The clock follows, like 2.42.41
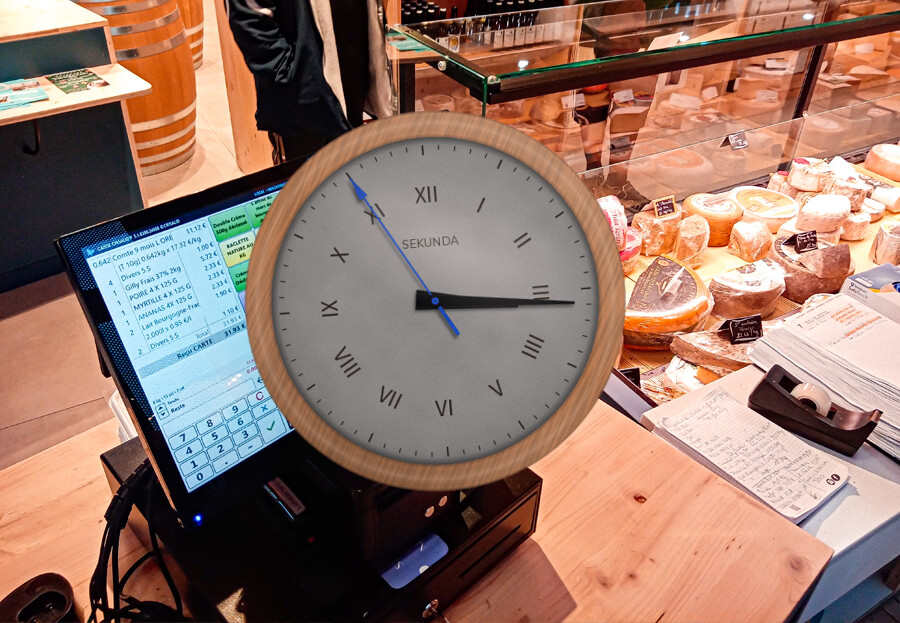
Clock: 3.15.55
